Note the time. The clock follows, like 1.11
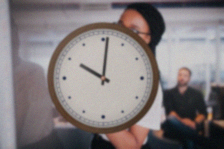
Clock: 10.01
